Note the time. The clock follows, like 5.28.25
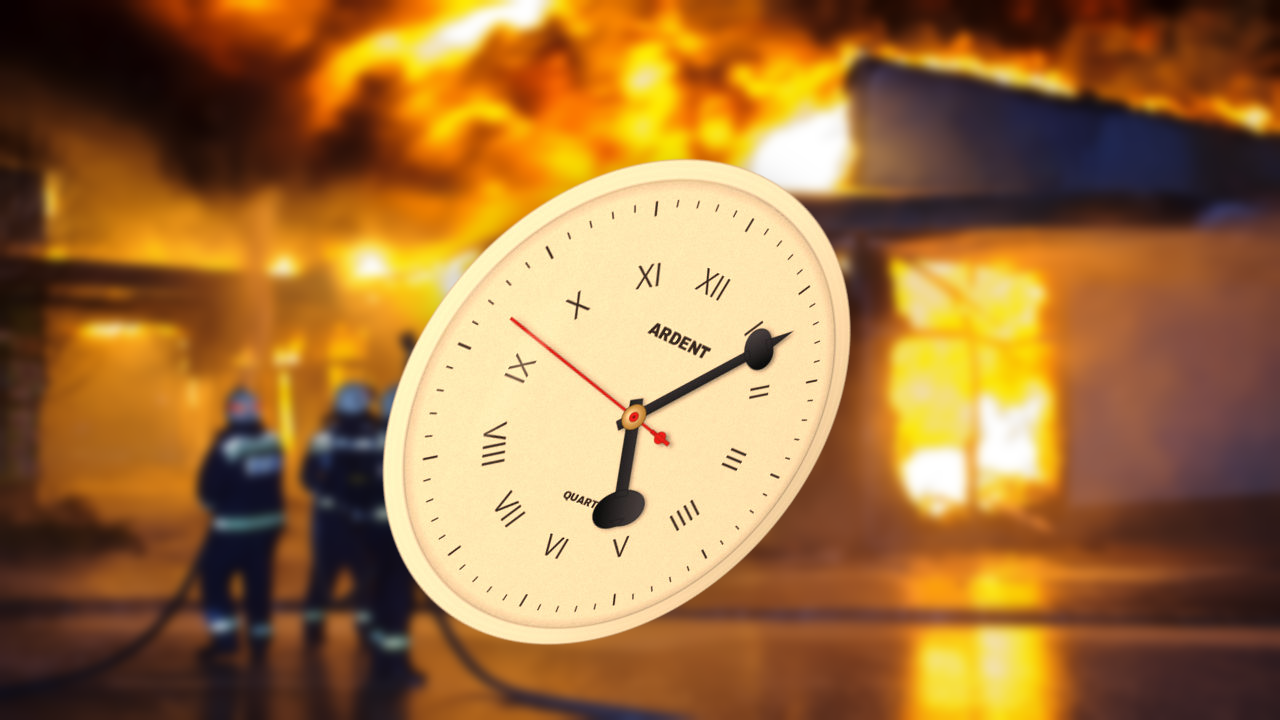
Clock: 5.06.47
